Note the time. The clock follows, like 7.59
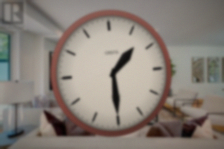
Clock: 1.30
